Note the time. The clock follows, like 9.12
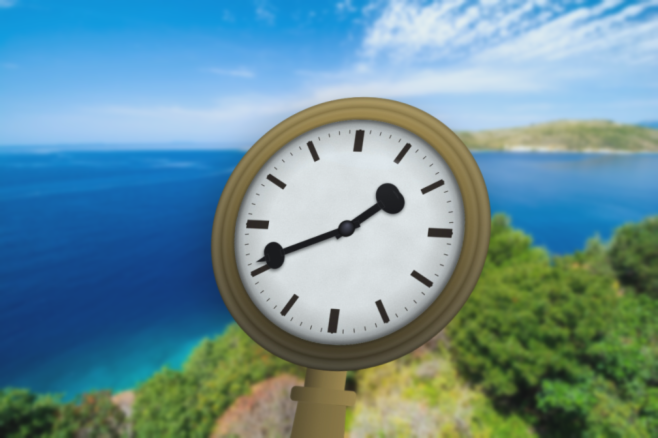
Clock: 1.41
